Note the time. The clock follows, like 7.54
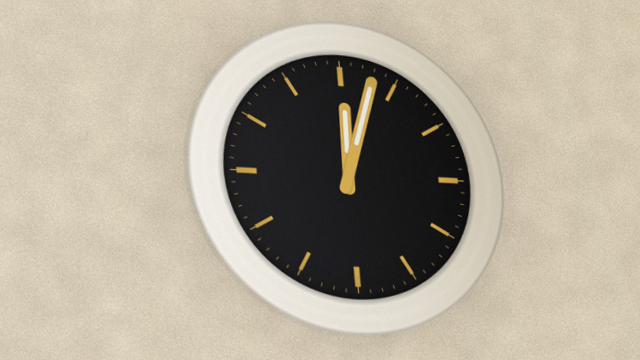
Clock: 12.03
